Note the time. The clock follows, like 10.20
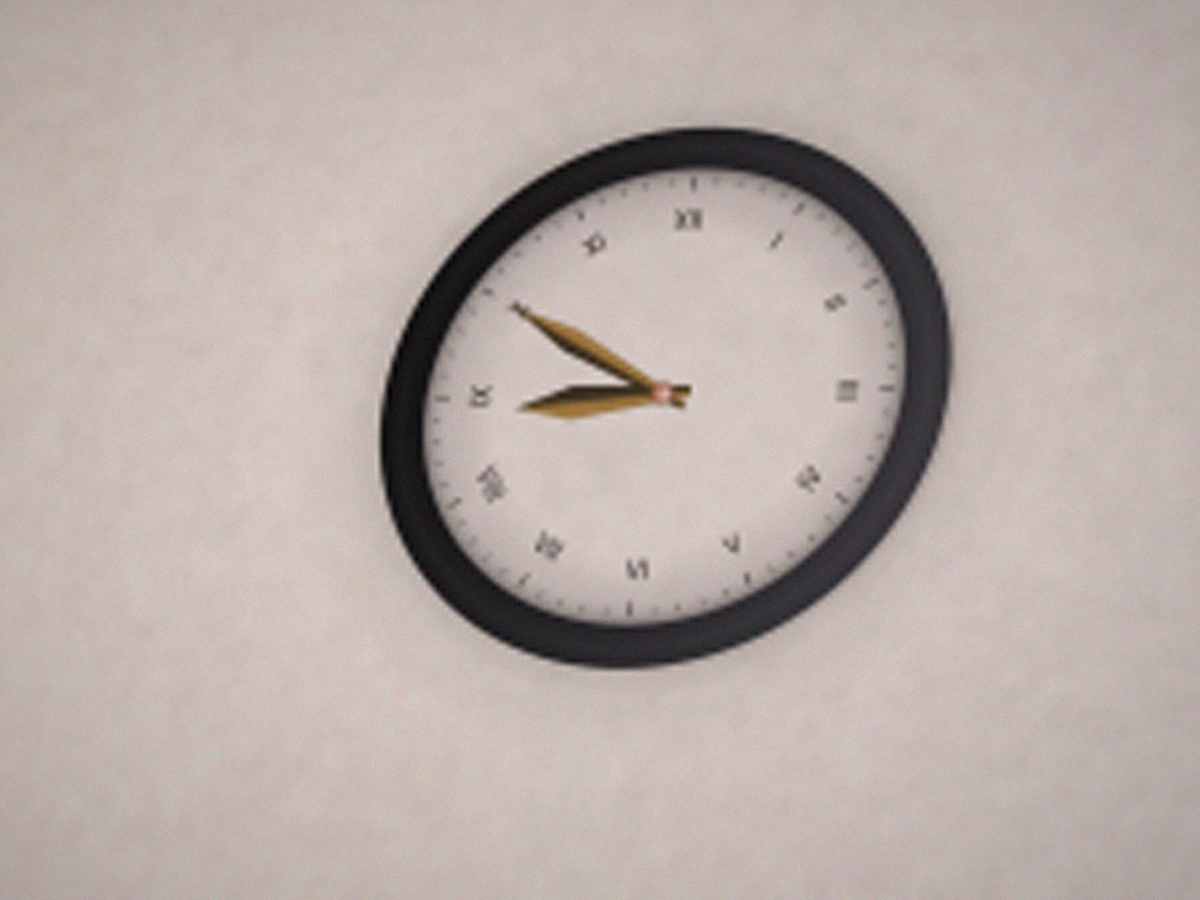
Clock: 8.50
